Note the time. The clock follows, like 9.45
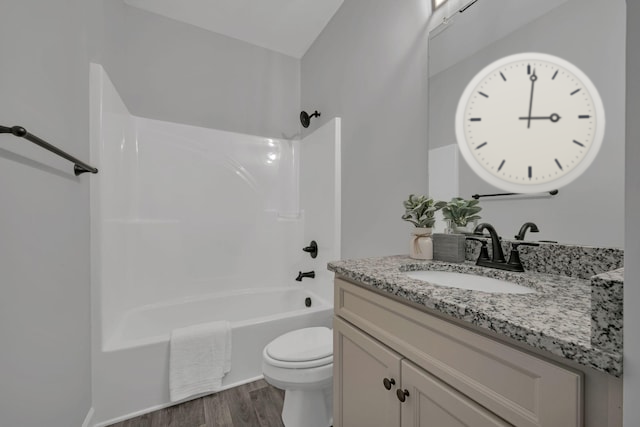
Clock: 3.01
